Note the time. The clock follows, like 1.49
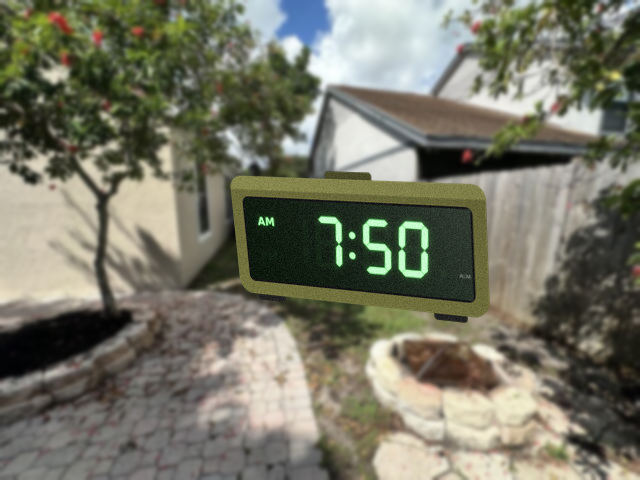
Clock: 7.50
